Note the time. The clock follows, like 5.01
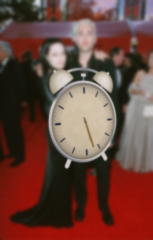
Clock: 5.27
